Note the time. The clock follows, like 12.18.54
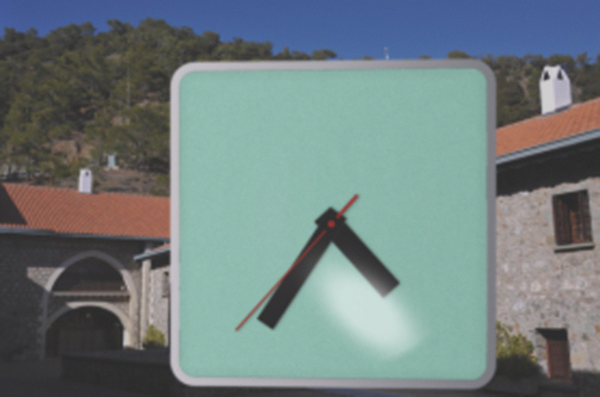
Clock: 4.35.37
